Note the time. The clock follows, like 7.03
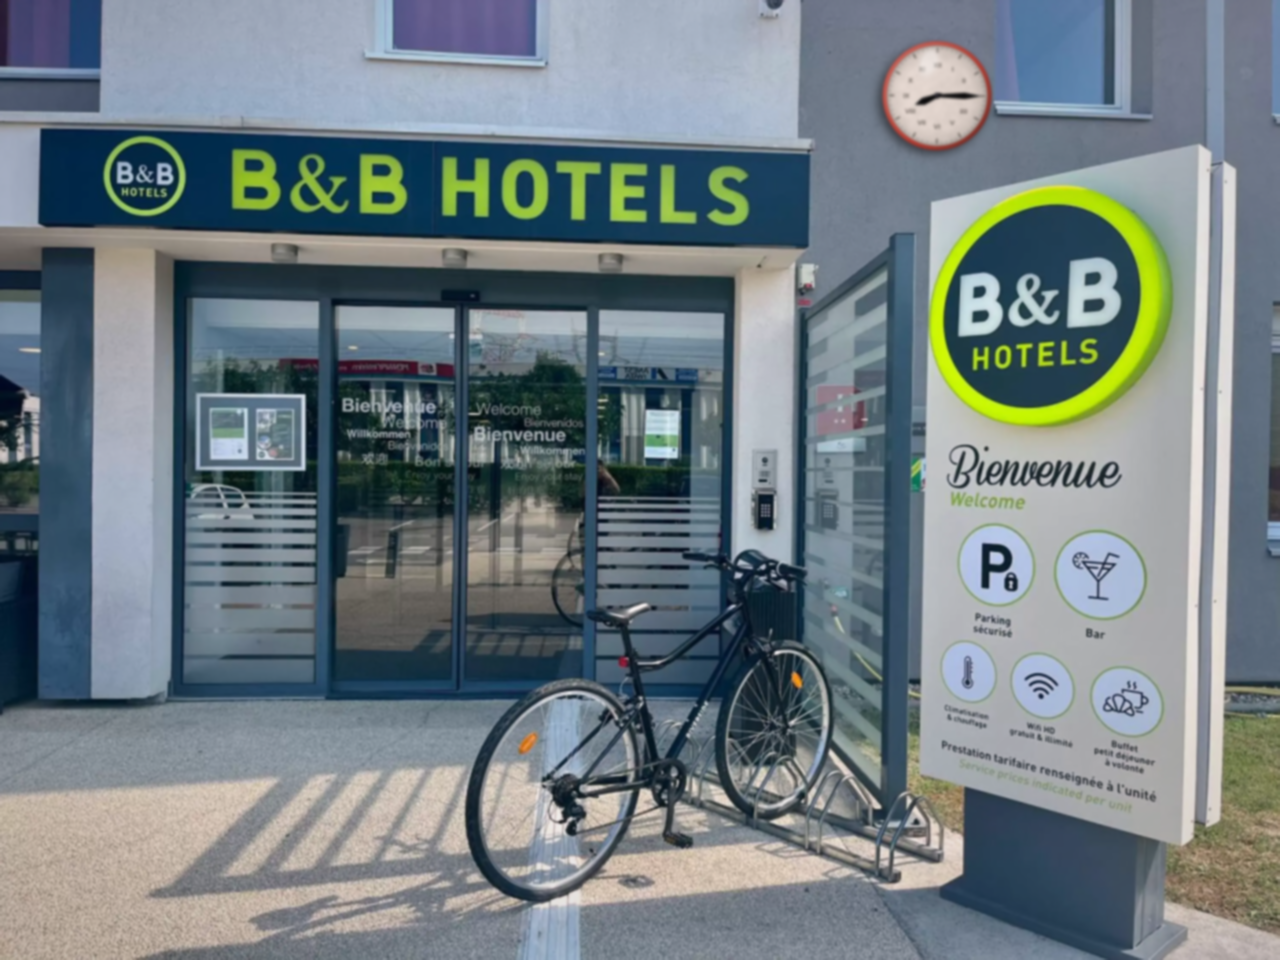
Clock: 8.15
